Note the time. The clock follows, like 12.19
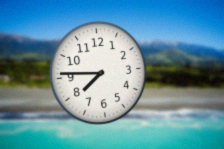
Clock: 7.46
